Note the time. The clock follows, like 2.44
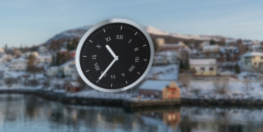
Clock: 10.35
